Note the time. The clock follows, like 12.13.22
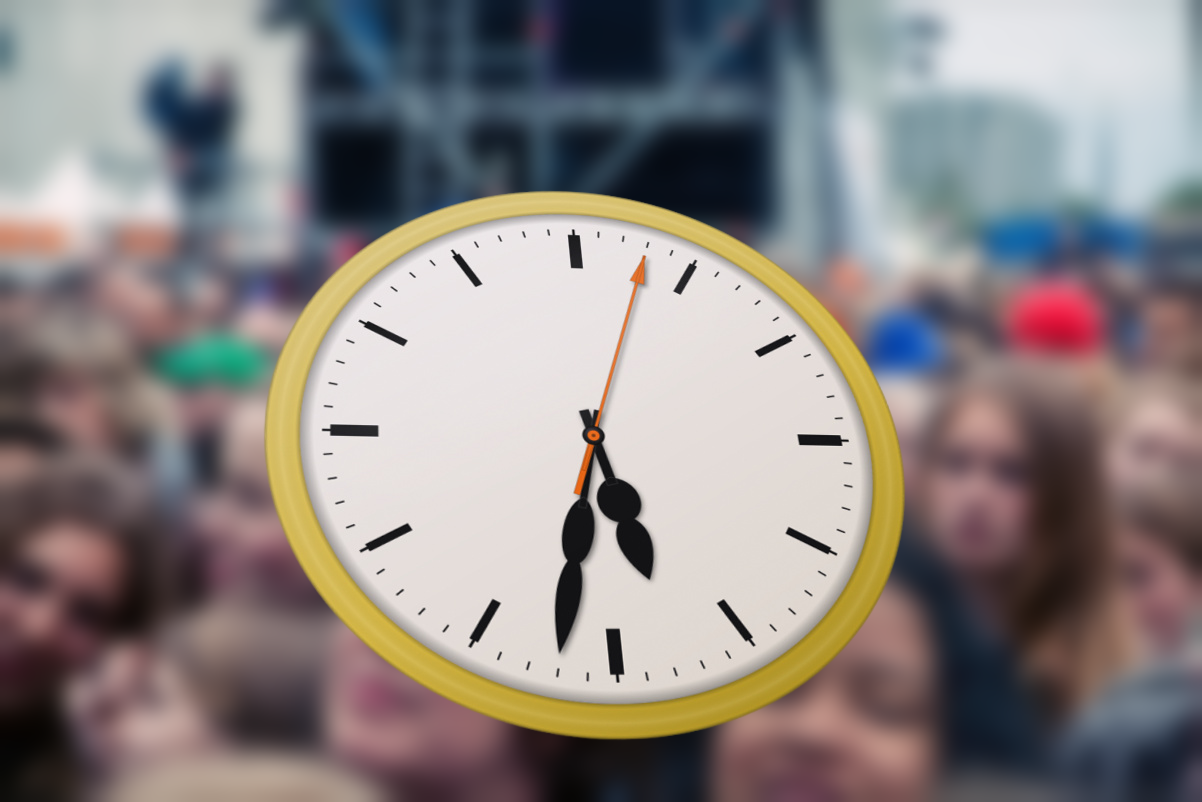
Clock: 5.32.03
